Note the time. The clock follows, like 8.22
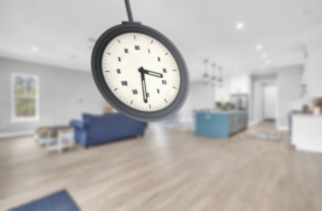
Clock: 3.31
